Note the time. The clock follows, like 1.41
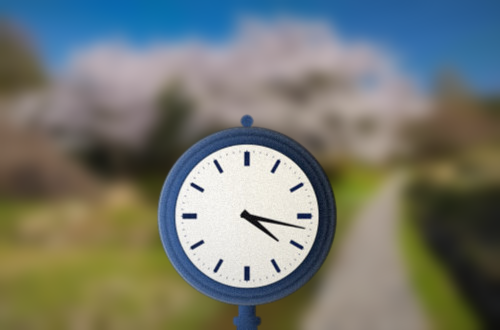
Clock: 4.17
